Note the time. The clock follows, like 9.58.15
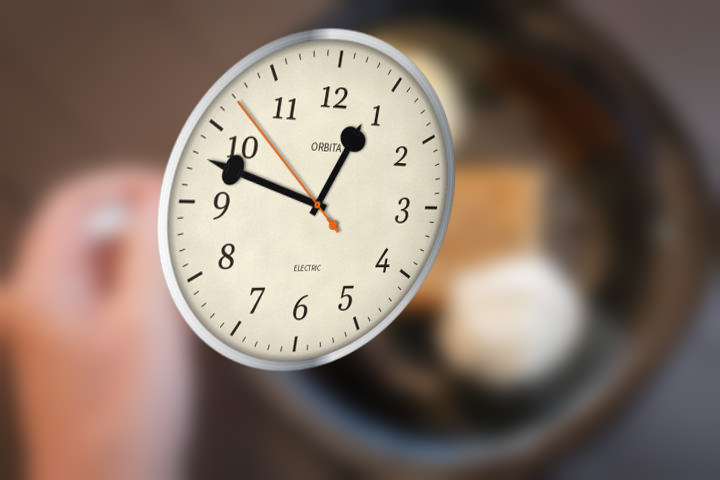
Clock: 12.47.52
